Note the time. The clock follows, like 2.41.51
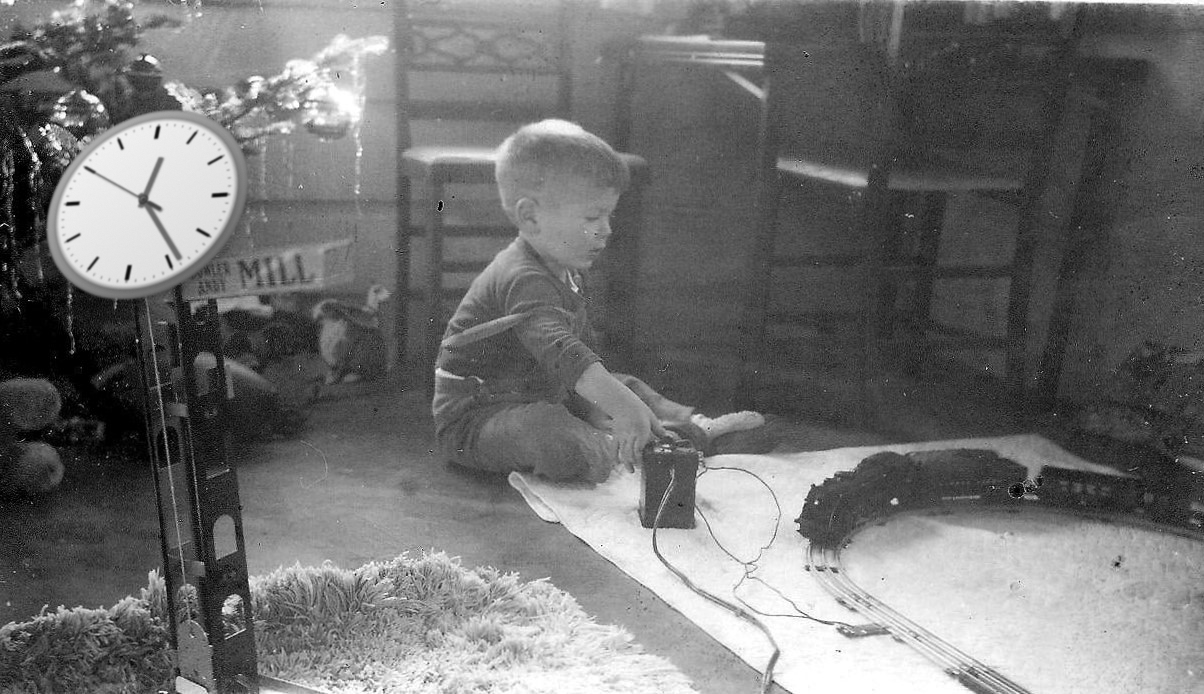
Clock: 12.23.50
